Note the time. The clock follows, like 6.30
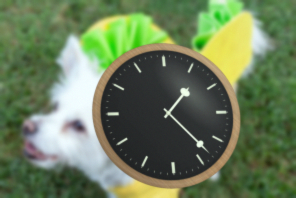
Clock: 1.23
